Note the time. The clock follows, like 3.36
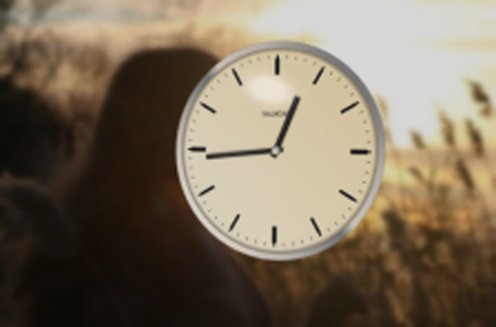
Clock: 12.44
